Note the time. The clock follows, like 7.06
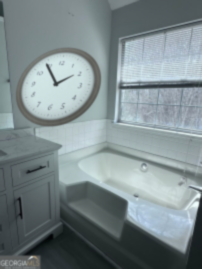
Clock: 1.54
